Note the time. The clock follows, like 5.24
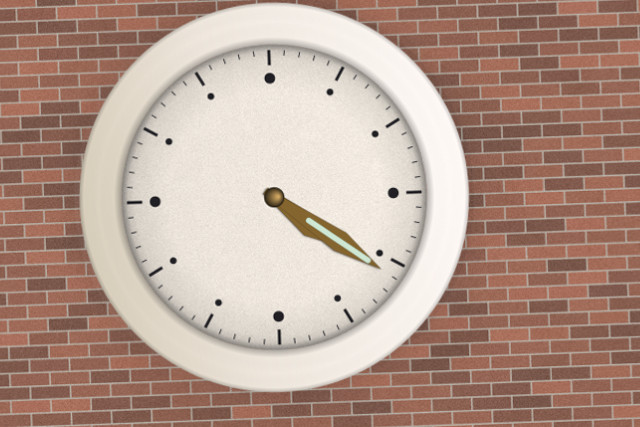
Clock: 4.21
